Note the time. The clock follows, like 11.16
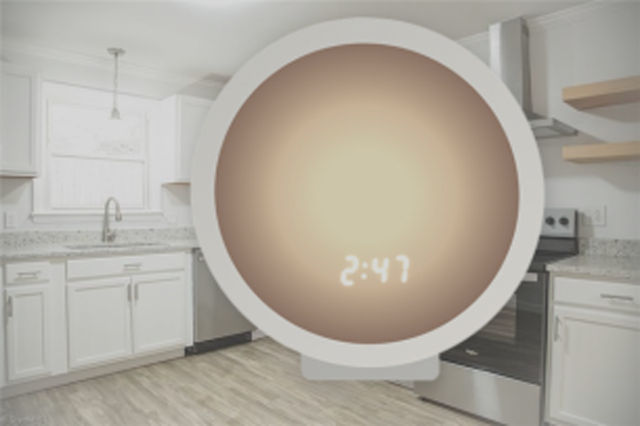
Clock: 2.47
